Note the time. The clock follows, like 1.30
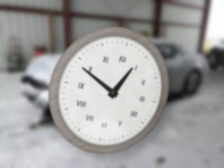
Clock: 12.49
